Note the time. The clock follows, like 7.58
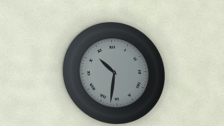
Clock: 10.32
